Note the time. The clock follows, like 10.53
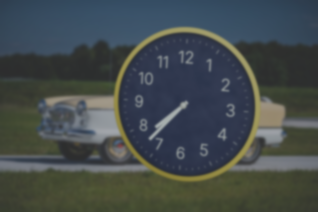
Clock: 7.37
